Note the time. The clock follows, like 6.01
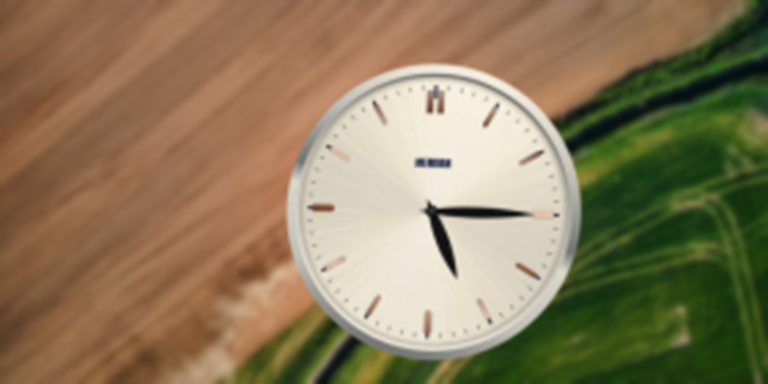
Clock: 5.15
